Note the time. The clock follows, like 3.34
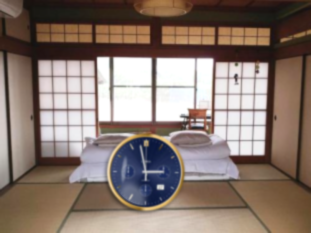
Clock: 2.58
